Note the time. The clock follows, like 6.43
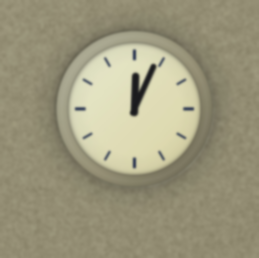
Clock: 12.04
